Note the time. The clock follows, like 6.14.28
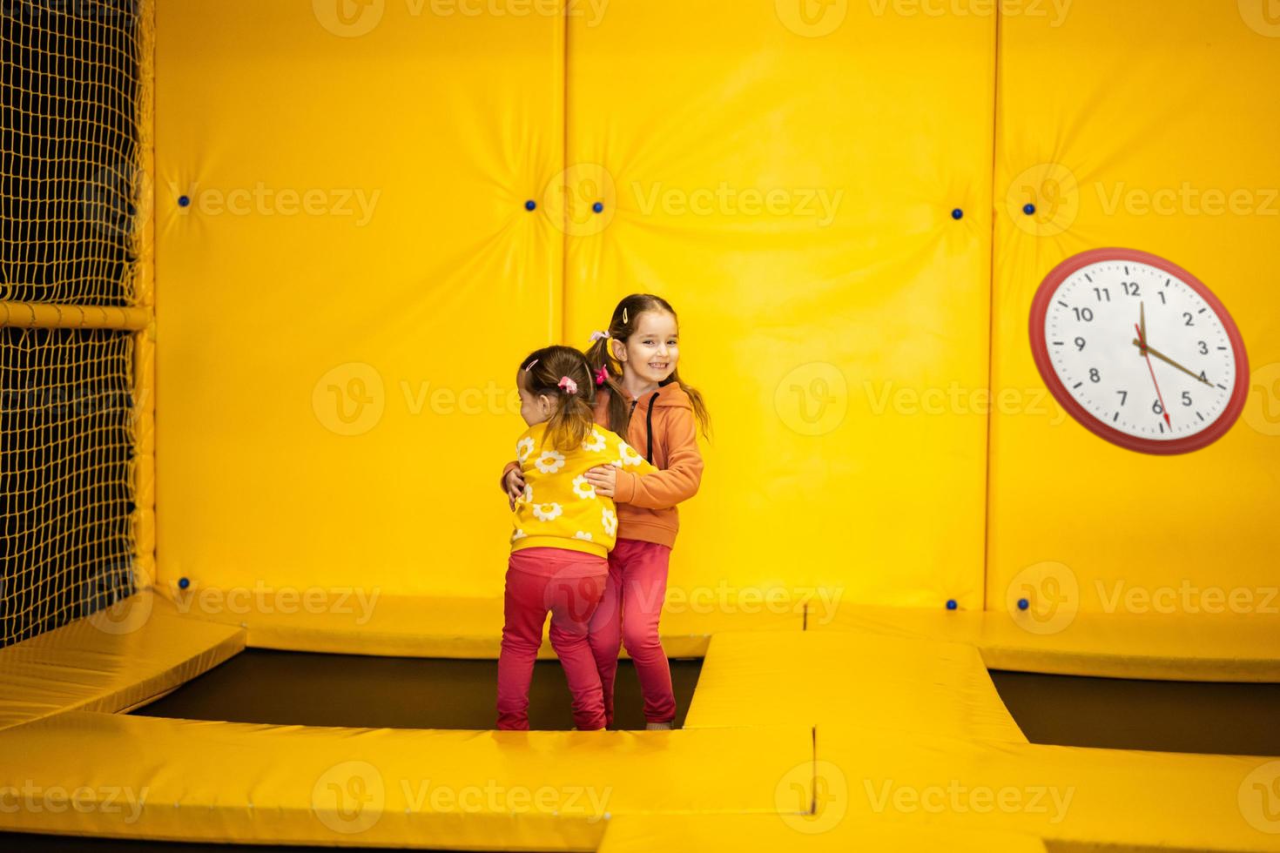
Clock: 12.20.29
